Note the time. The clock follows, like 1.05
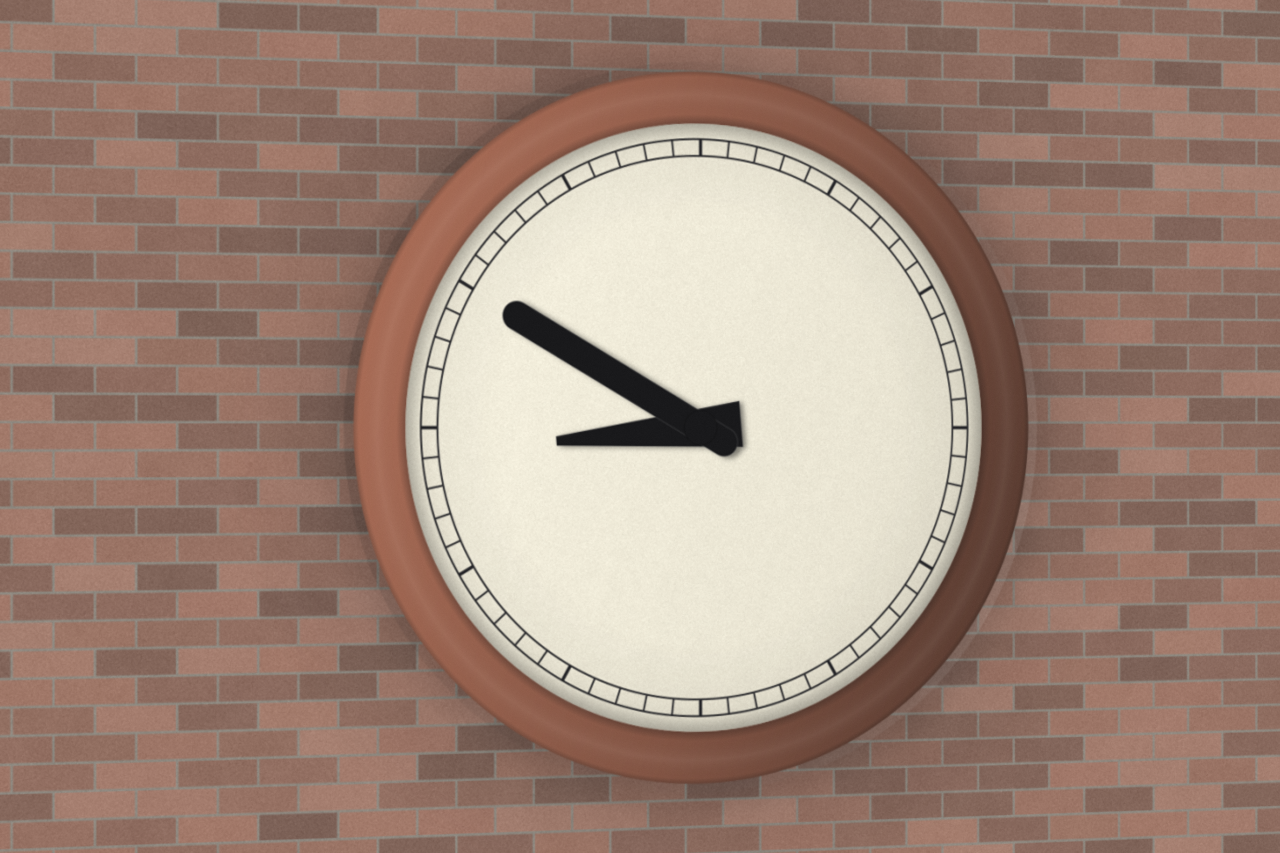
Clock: 8.50
